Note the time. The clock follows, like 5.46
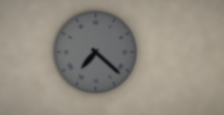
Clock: 7.22
